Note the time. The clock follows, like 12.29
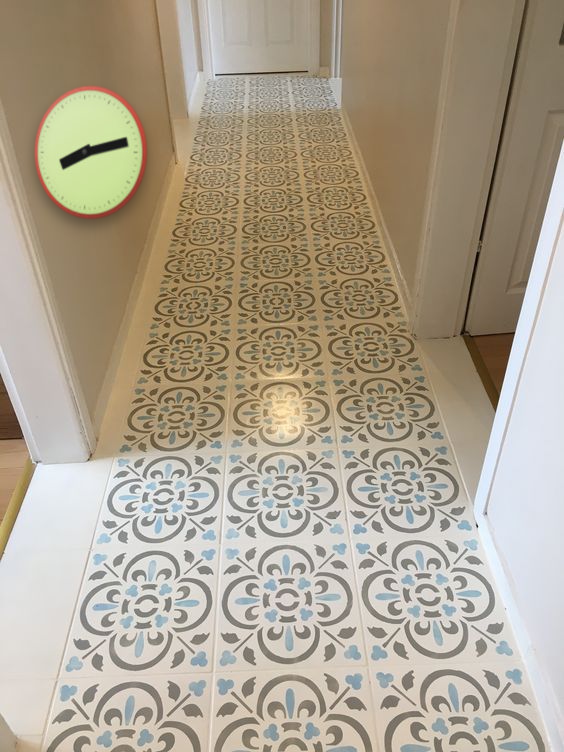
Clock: 8.13
